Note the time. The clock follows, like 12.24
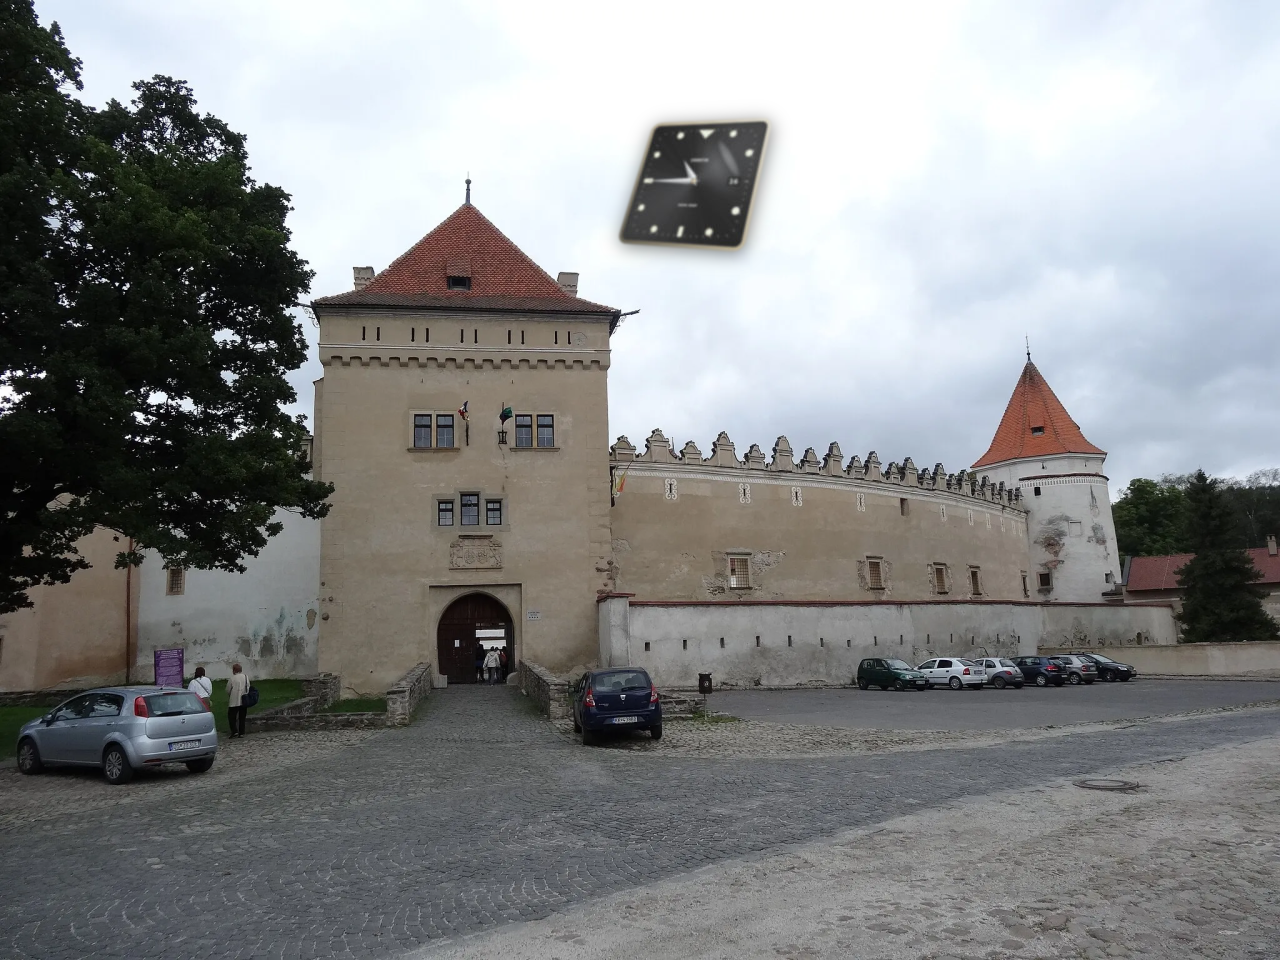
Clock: 10.45
